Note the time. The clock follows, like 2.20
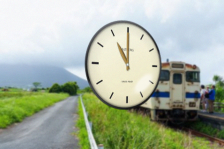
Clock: 11.00
